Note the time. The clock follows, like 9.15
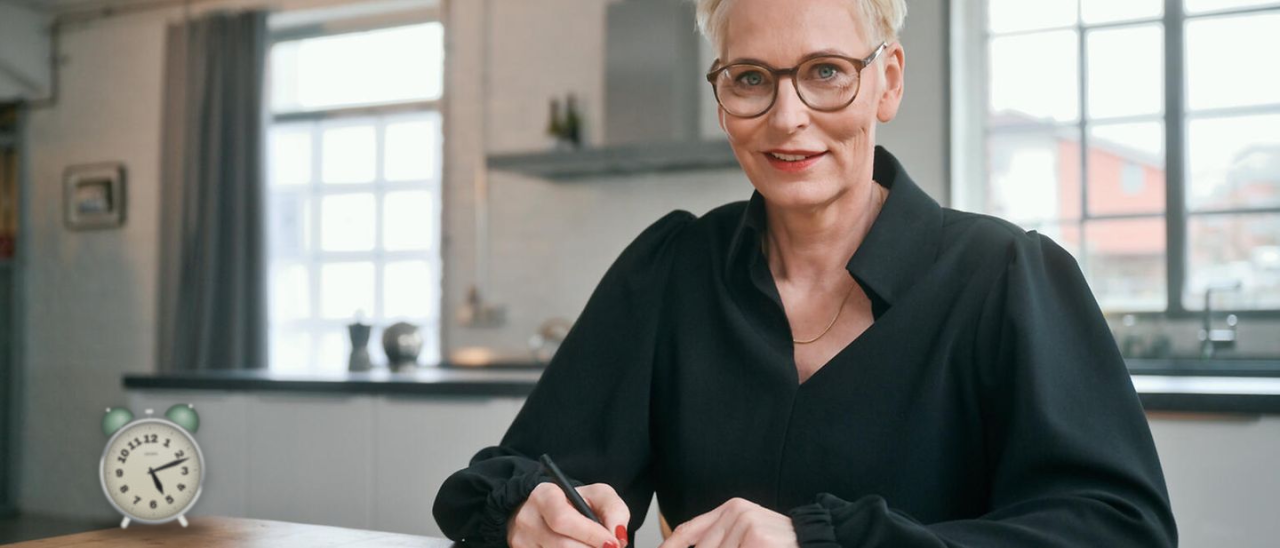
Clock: 5.12
